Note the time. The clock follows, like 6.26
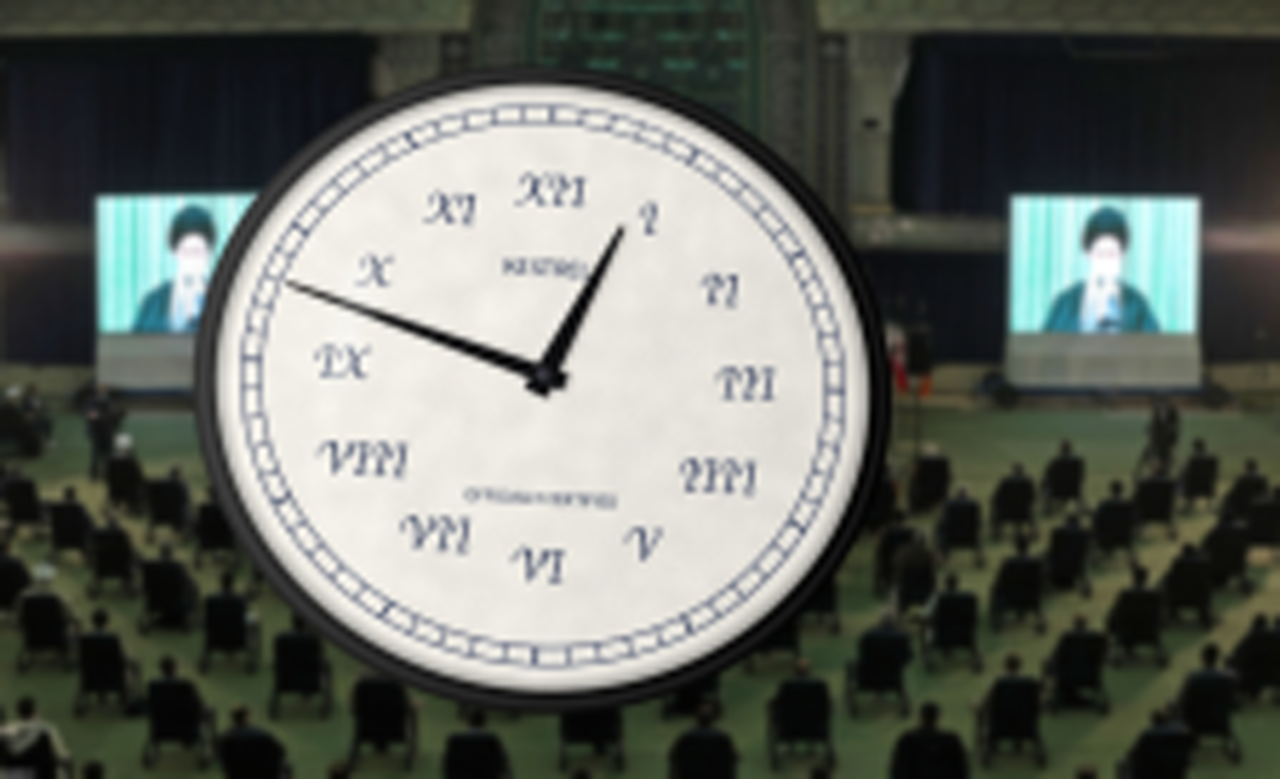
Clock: 12.48
